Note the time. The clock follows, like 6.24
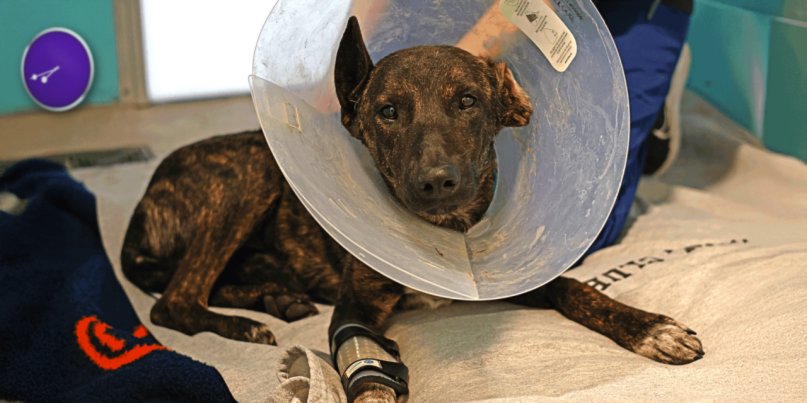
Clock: 7.42
